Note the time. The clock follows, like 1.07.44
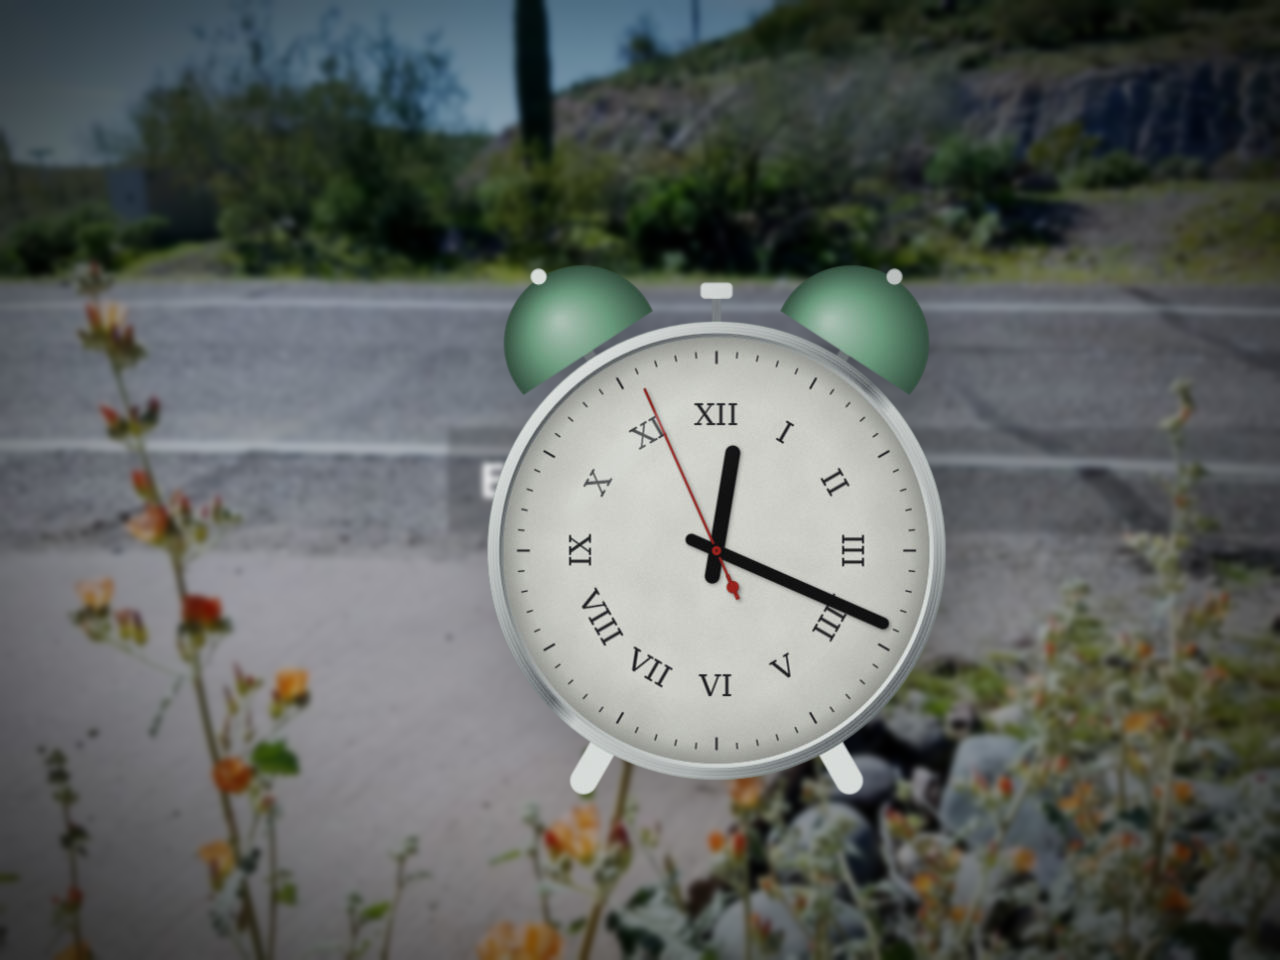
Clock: 12.18.56
